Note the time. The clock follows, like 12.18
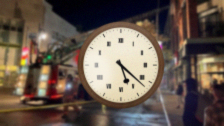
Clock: 5.22
